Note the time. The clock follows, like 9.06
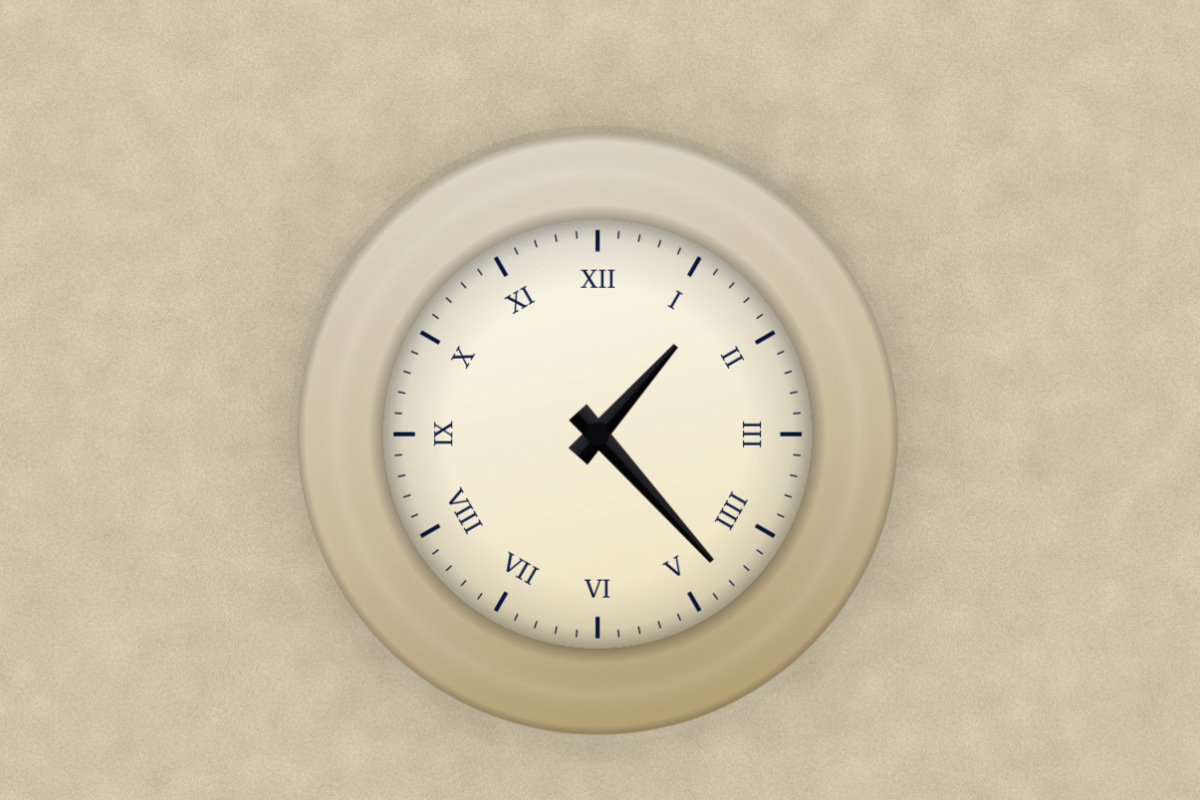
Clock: 1.23
